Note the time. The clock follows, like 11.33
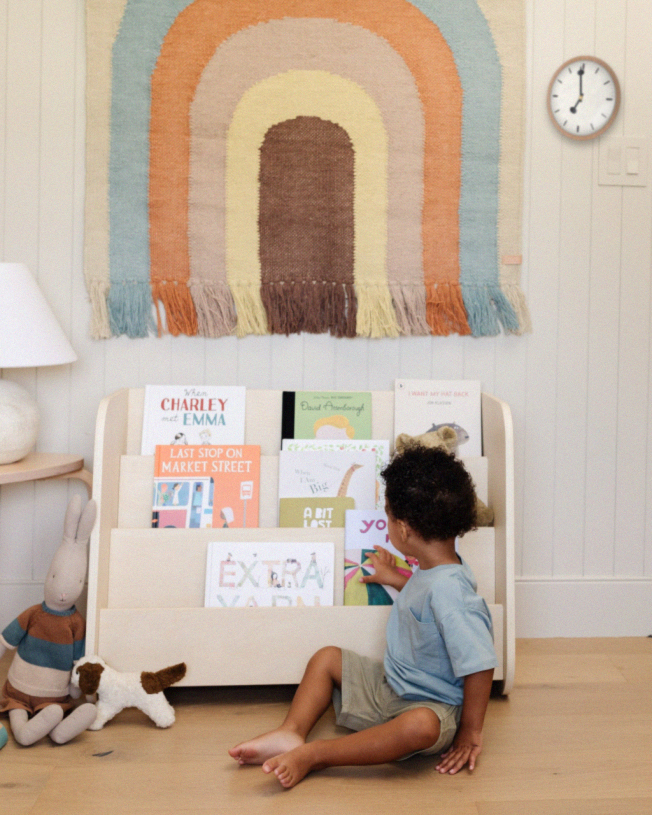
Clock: 6.59
